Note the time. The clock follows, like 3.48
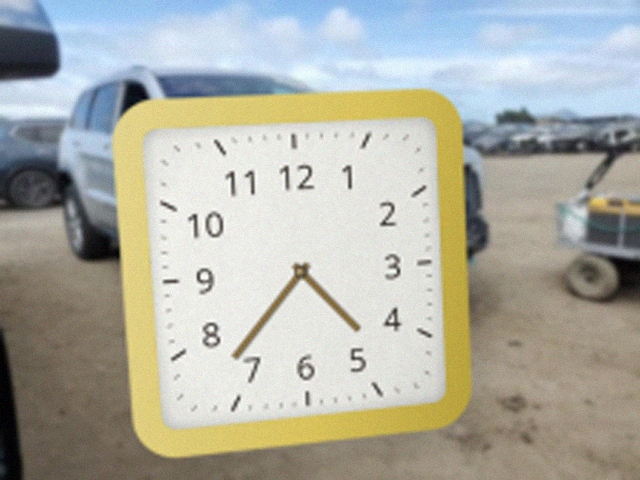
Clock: 4.37
